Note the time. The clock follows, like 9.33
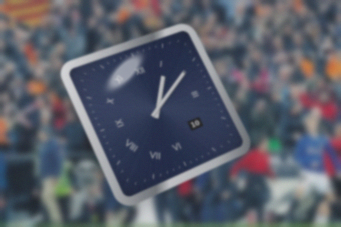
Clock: 1.10
